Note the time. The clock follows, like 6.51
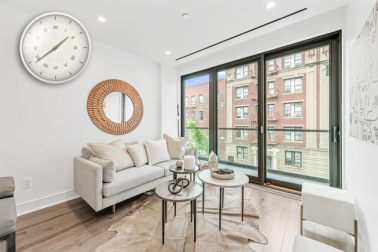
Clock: 1.39
